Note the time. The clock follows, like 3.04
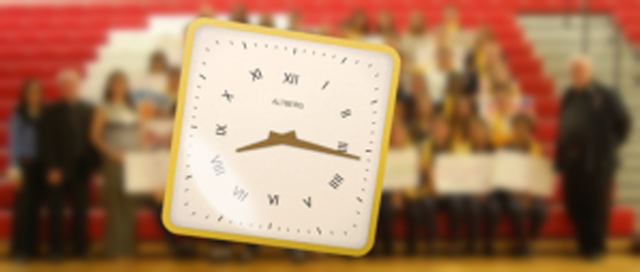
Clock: 8.16
